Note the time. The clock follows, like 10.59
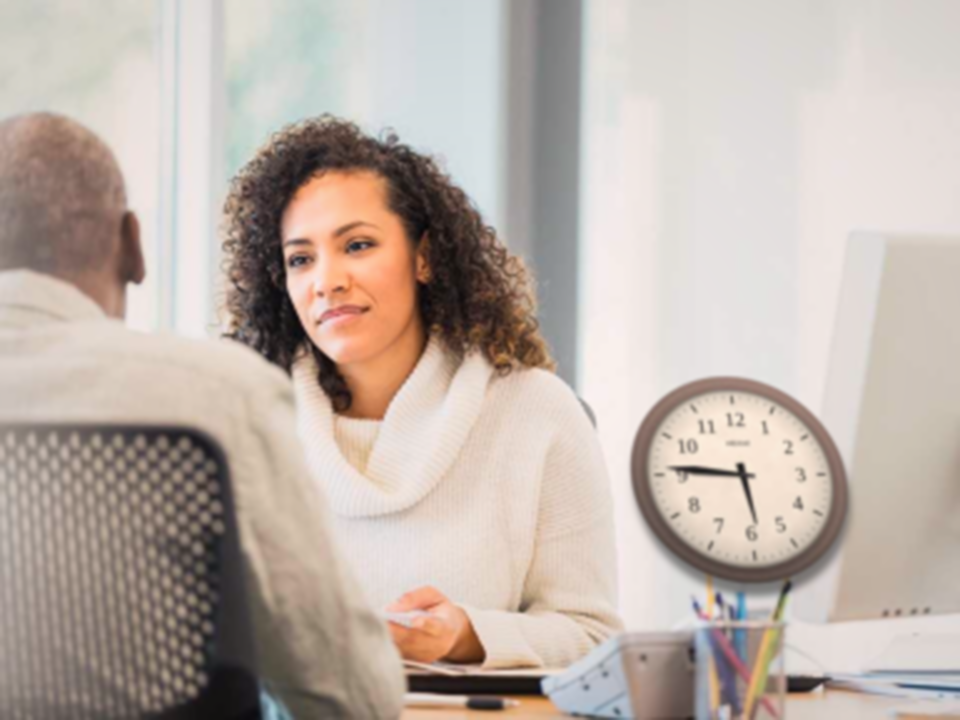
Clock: 5.46
